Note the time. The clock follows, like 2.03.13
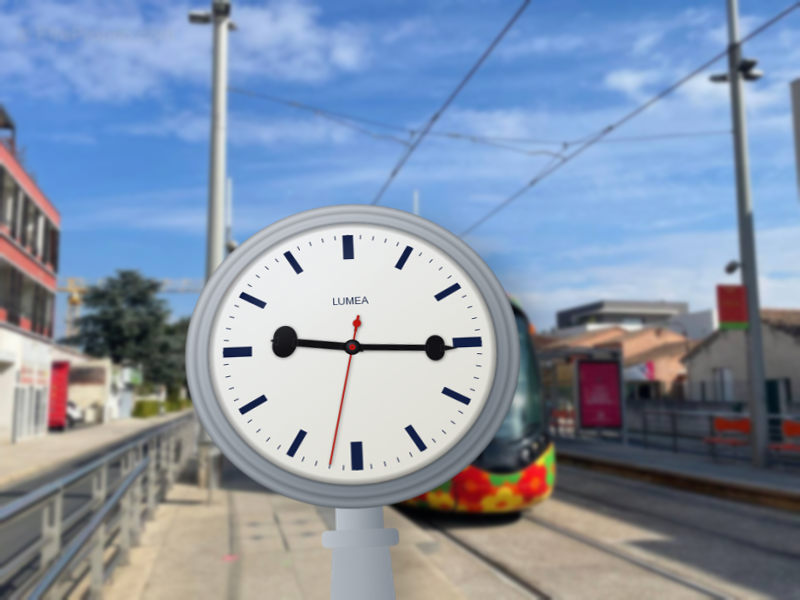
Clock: 9.15.32
